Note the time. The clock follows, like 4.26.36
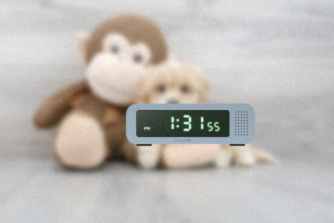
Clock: 1.31.55
